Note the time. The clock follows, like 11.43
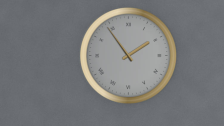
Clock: 1.54
